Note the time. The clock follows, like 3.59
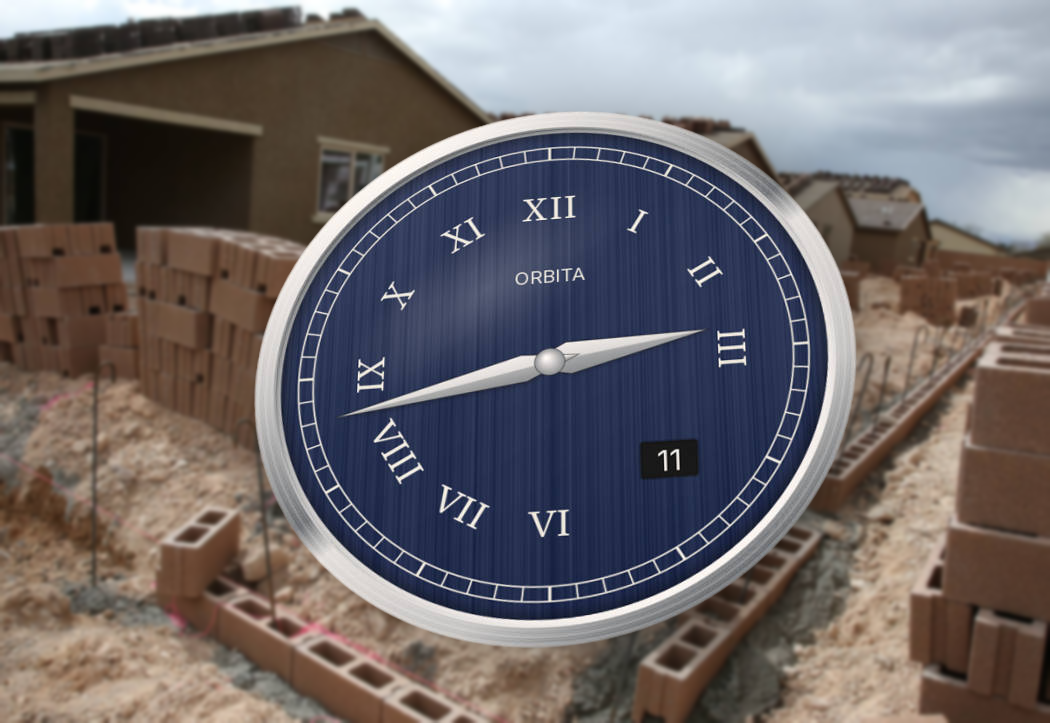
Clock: 2.43
